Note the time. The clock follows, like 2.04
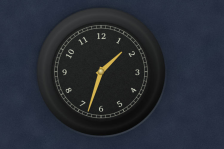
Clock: 1.33
